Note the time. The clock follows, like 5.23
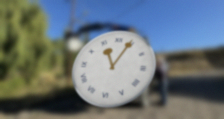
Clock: 11.04
